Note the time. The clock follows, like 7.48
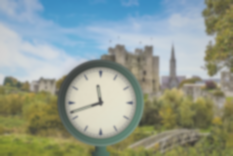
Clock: 11.42
